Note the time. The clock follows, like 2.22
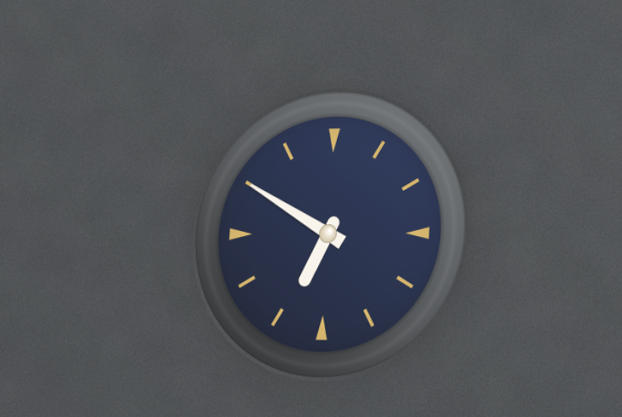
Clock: 6.50
